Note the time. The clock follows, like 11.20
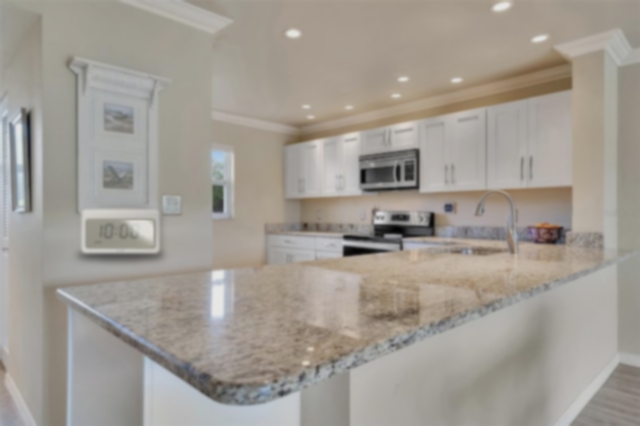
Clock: 10.00
